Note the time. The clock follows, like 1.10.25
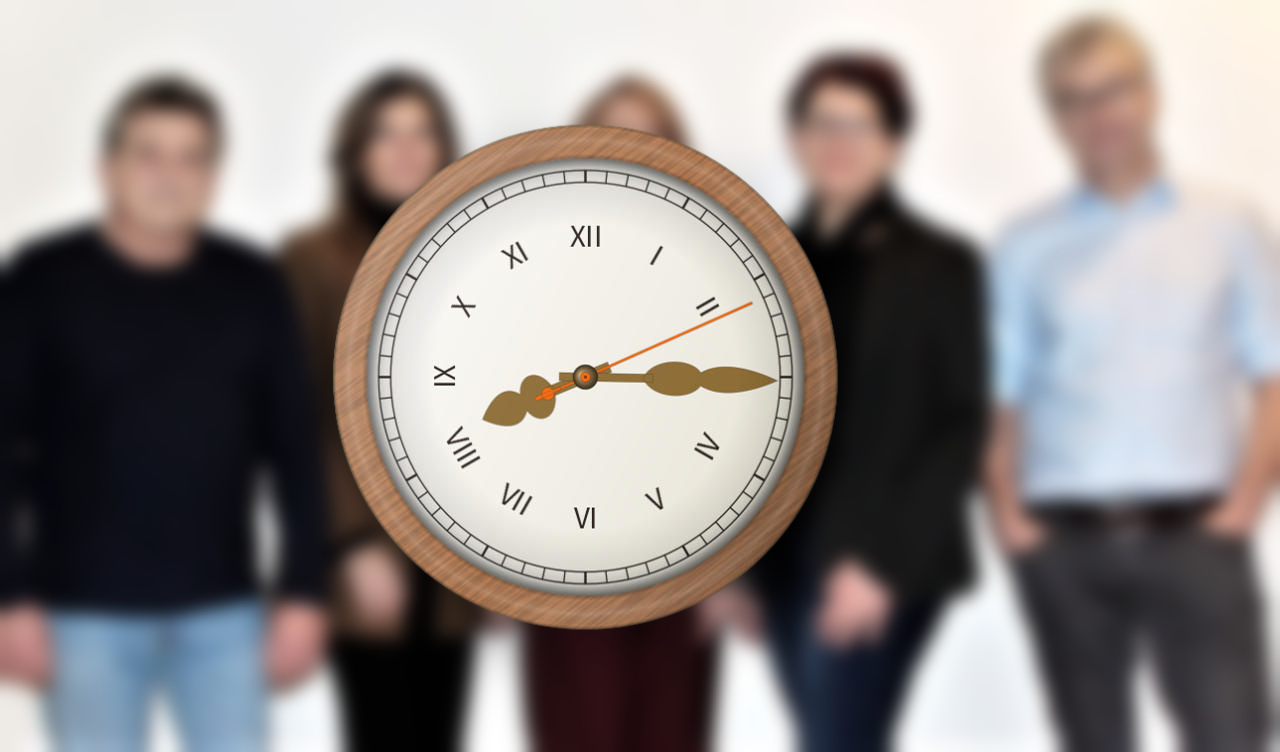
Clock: 8.15.11
